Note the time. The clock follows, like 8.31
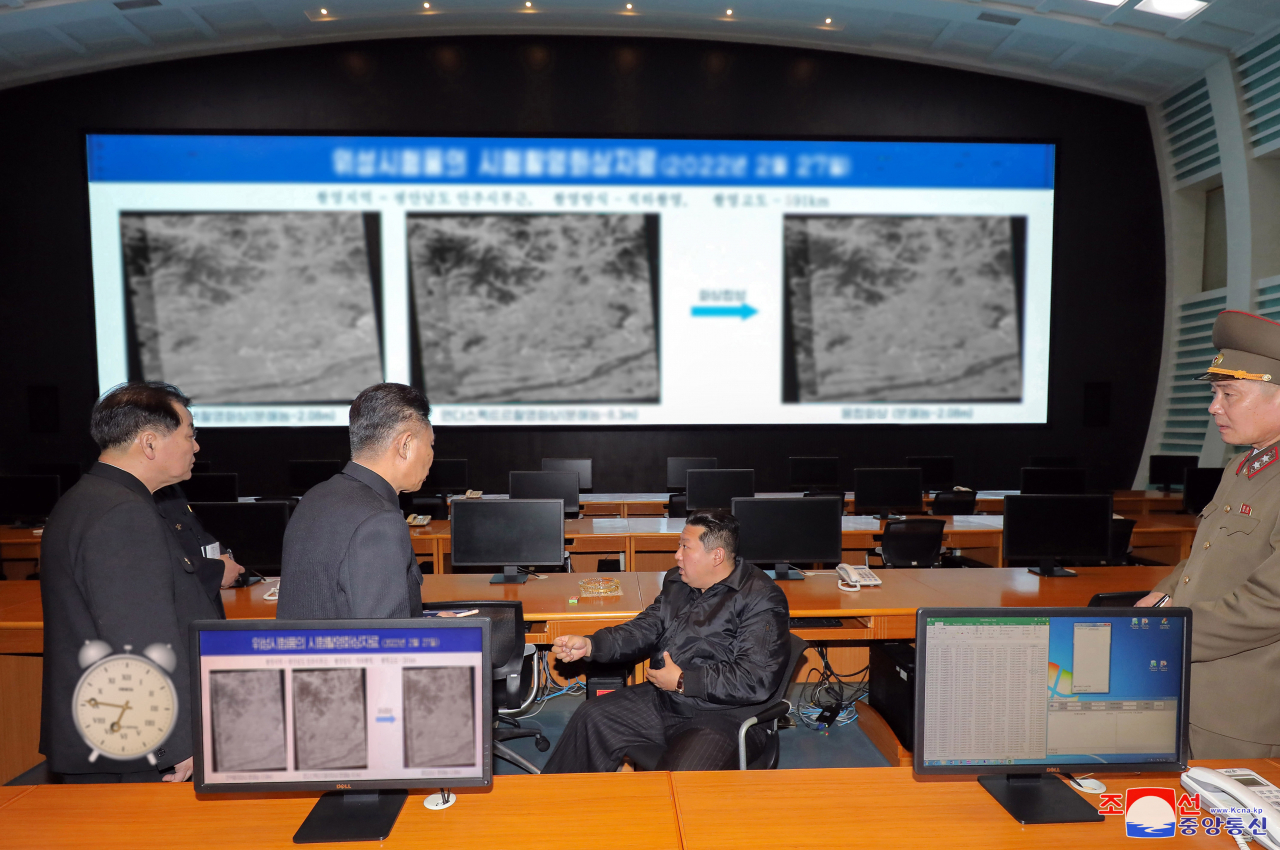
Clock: 6.46
